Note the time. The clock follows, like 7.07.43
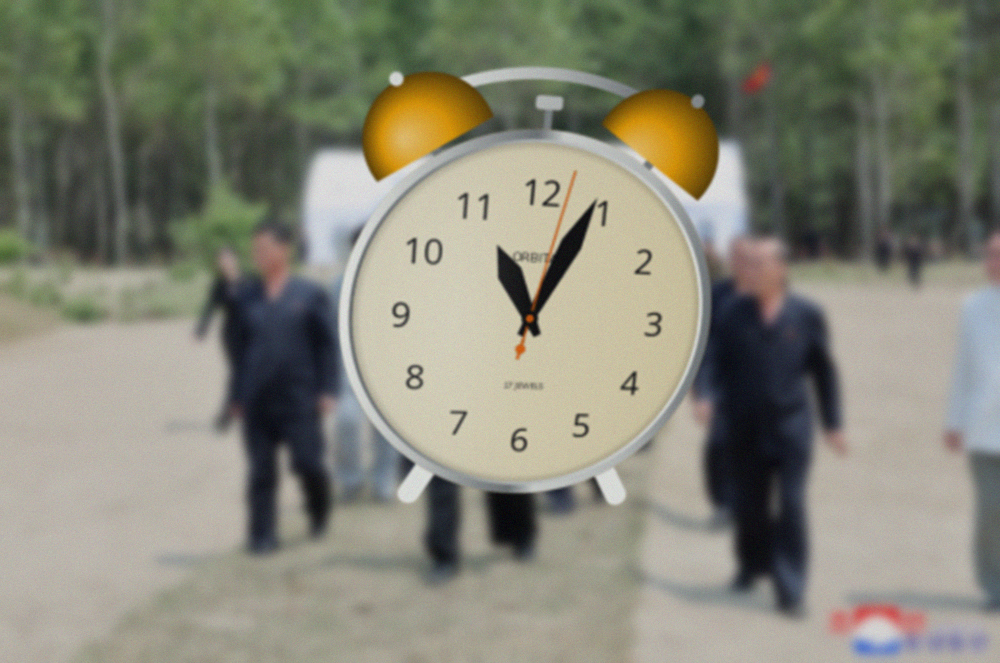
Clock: 11.04.02
